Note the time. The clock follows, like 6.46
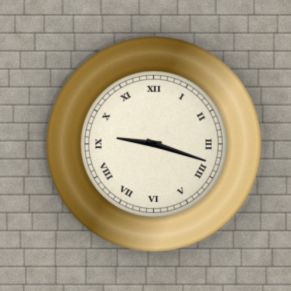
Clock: 9.18
